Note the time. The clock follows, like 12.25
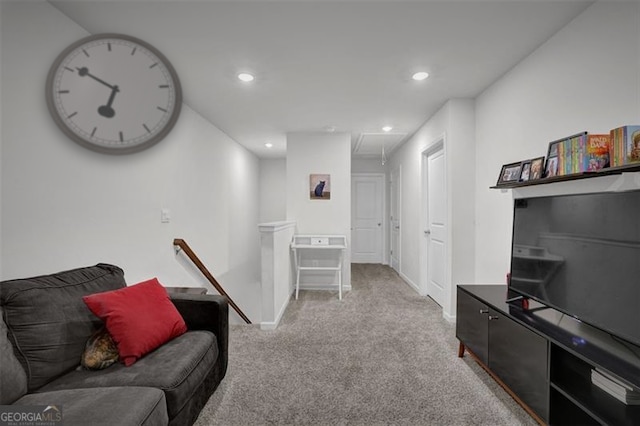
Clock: 6.51
